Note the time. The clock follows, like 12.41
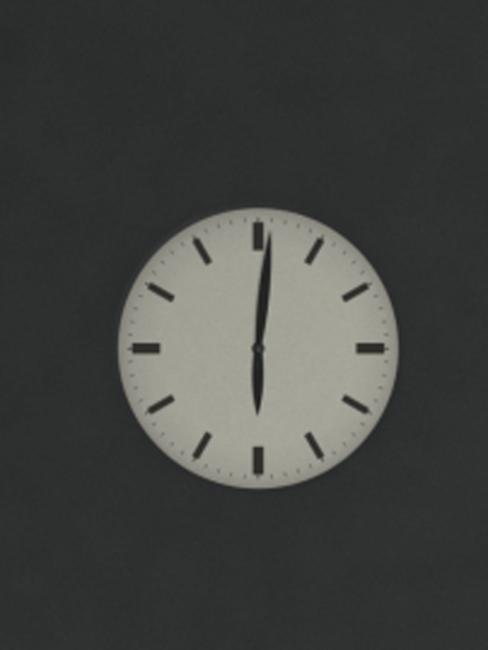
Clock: 6.01
